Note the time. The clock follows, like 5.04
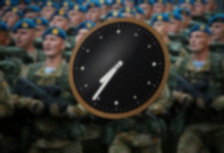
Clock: 7.36
